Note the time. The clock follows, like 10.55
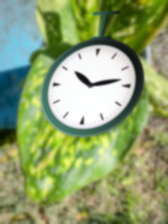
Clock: 10.13
